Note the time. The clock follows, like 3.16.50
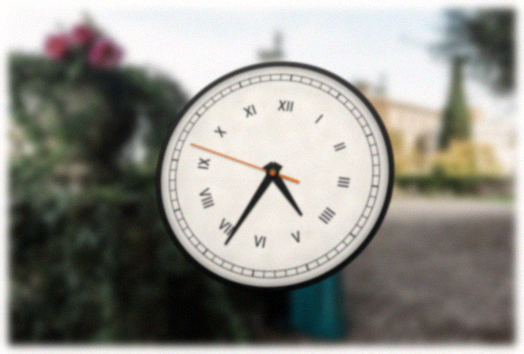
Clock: 4.33.47
